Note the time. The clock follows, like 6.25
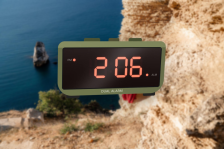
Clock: 2.06
